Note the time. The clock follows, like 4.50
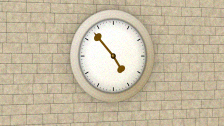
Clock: 4.53
